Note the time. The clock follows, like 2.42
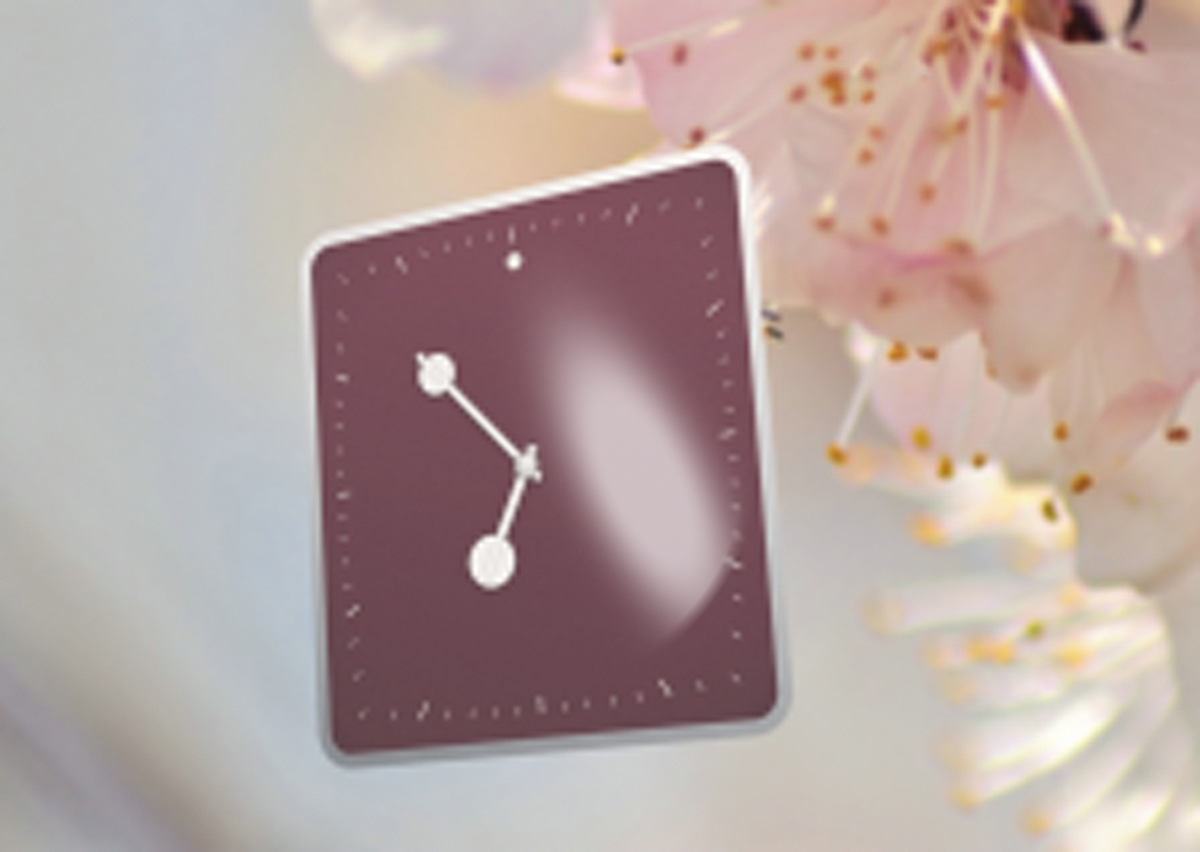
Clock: 6.53
